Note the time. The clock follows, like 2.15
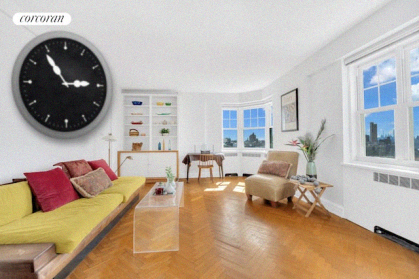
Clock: 2.54
